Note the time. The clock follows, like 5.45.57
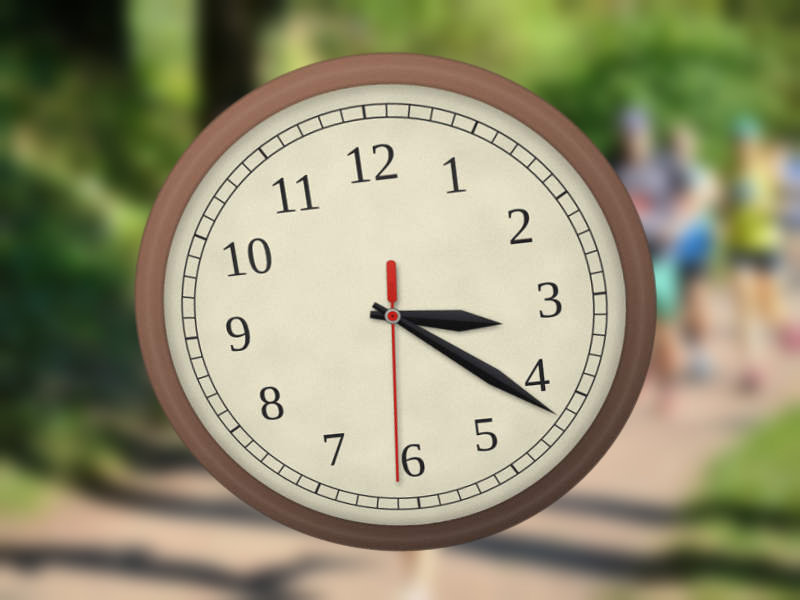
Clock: 3.21.31
